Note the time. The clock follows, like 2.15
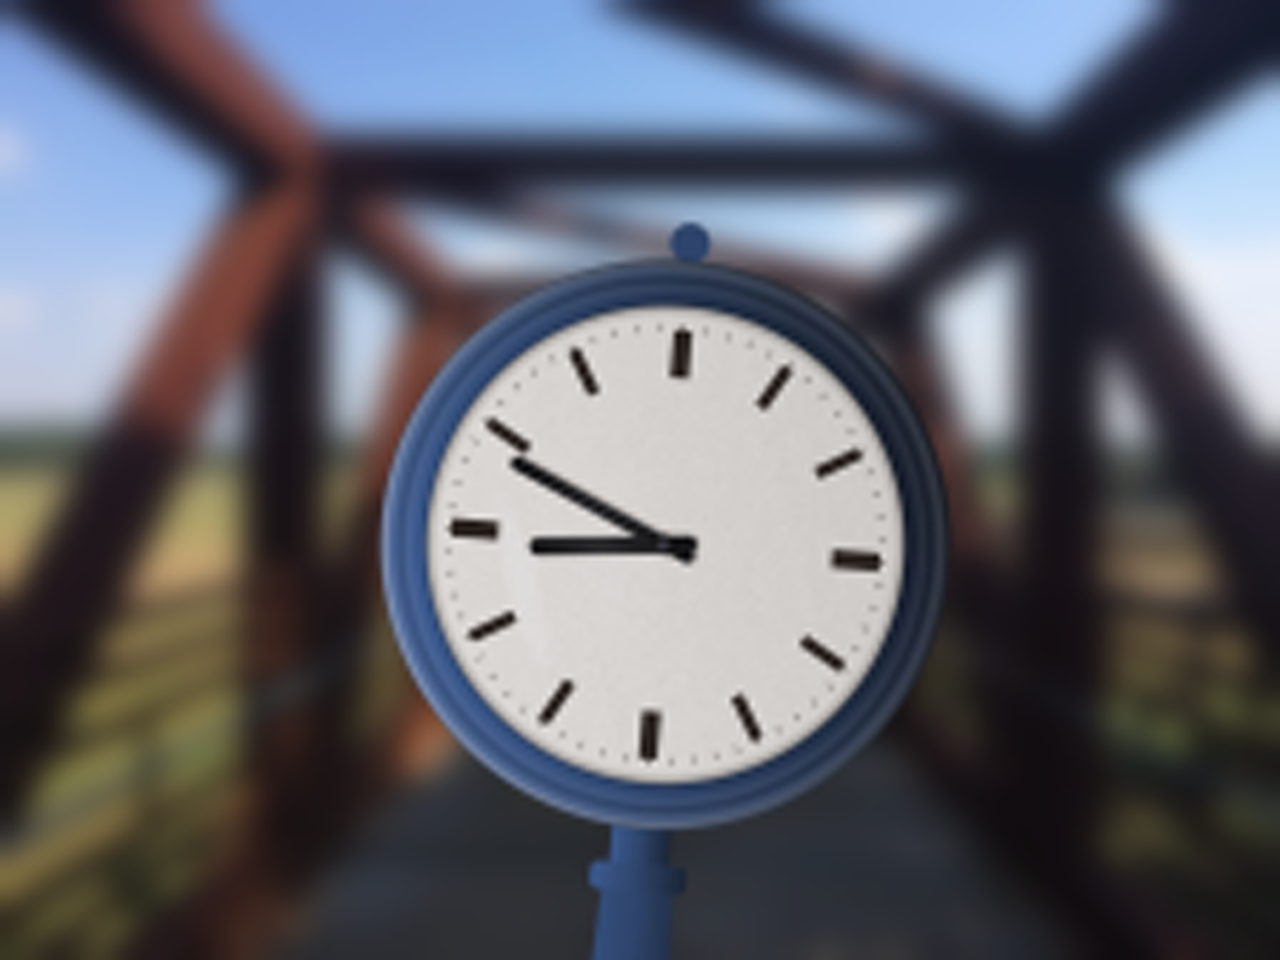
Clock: 8.49
